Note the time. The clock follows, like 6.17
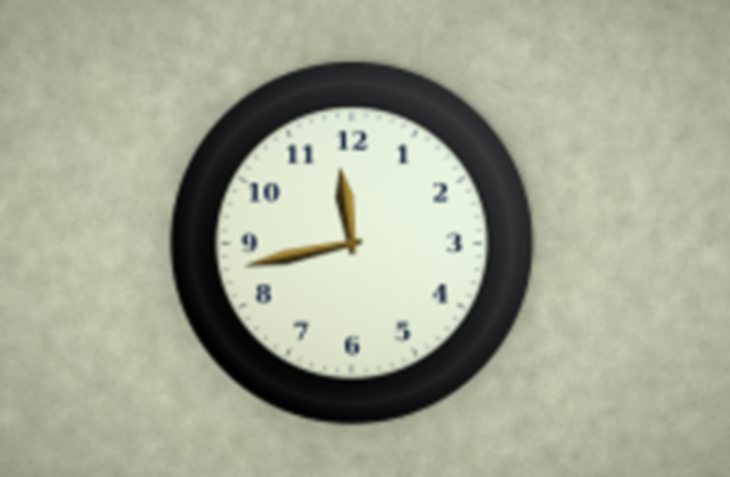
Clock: 11.43
